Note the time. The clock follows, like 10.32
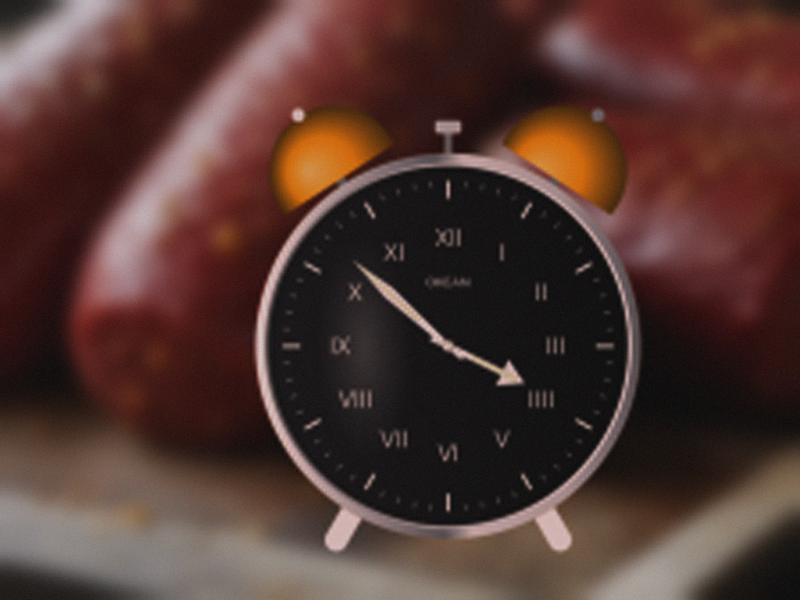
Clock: 3.52
